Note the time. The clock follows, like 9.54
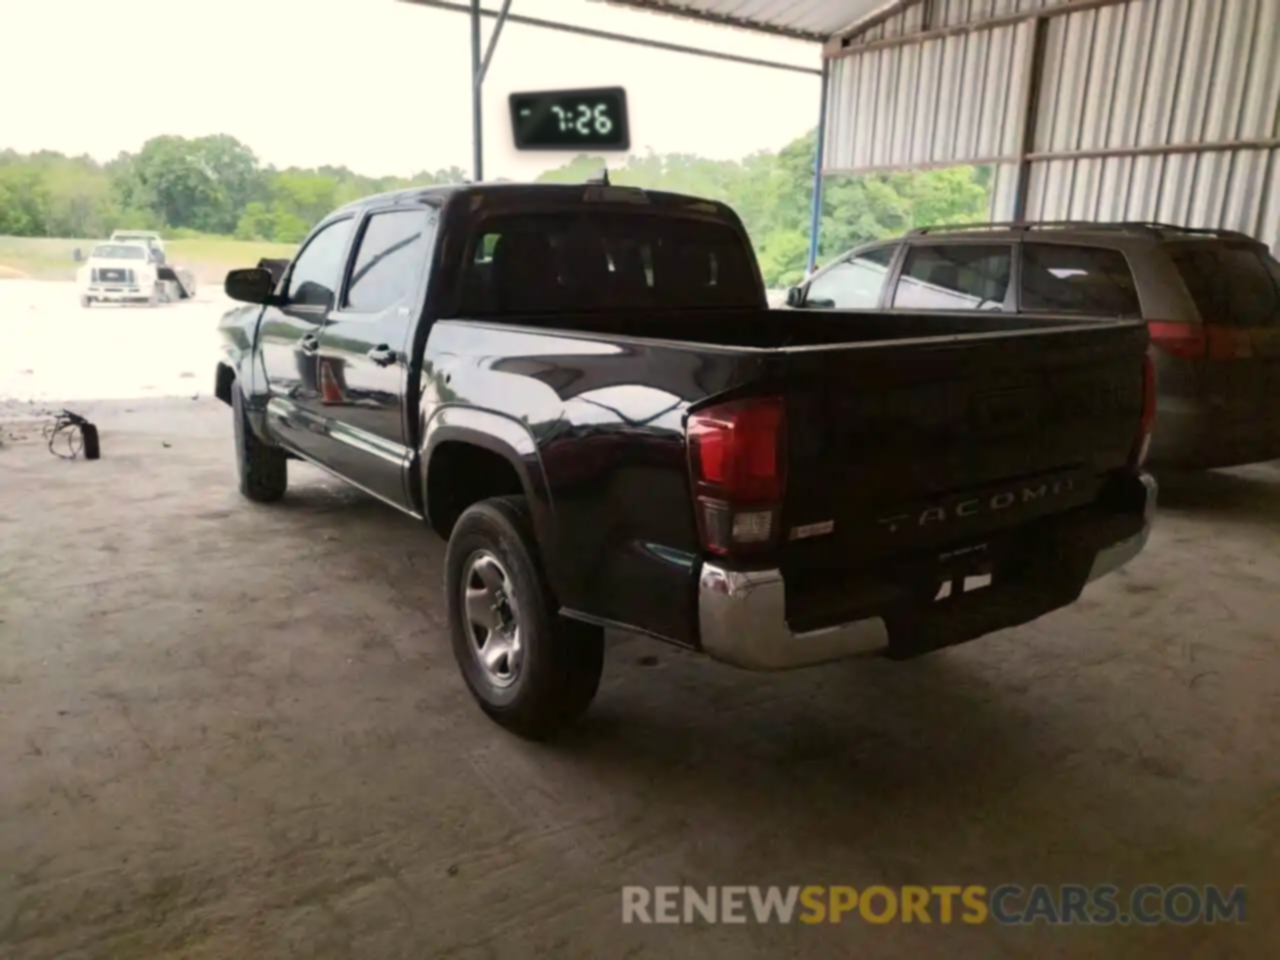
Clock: 7.26
